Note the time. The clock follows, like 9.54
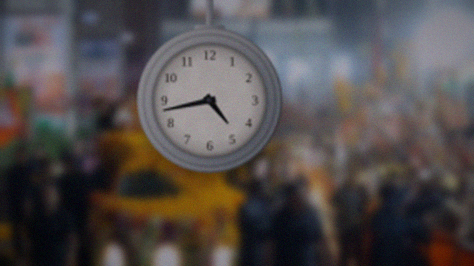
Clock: 4.43
